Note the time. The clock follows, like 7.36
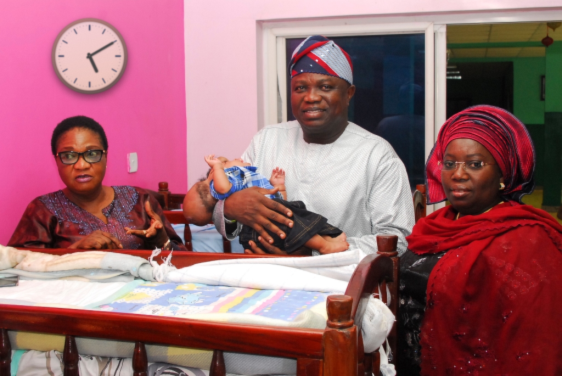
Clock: 5.10
